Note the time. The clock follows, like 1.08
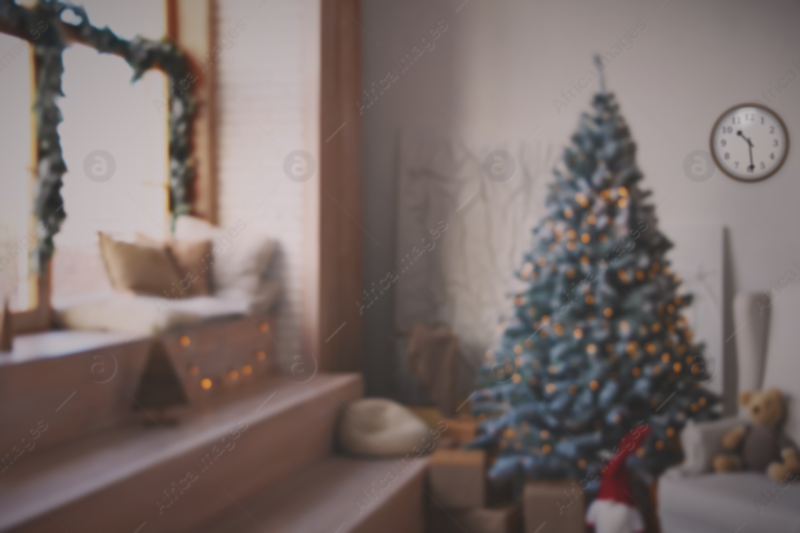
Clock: 10.29
